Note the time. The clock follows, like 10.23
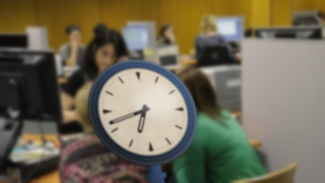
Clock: 6.42
